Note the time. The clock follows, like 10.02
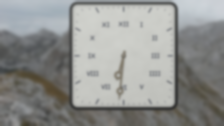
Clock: 6.31
